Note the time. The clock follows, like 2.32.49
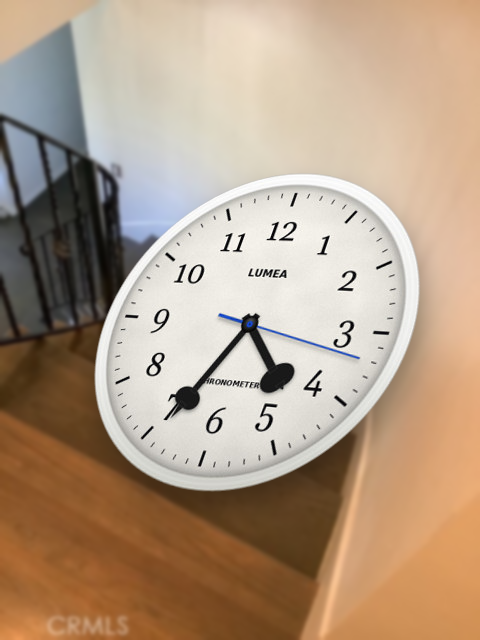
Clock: 4.34.17
